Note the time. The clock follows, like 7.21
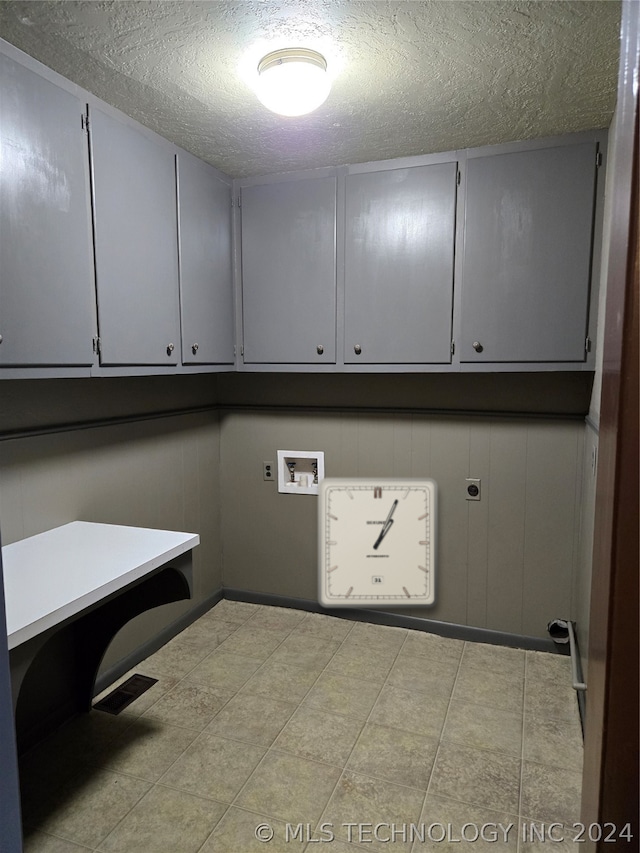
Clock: 1.04
